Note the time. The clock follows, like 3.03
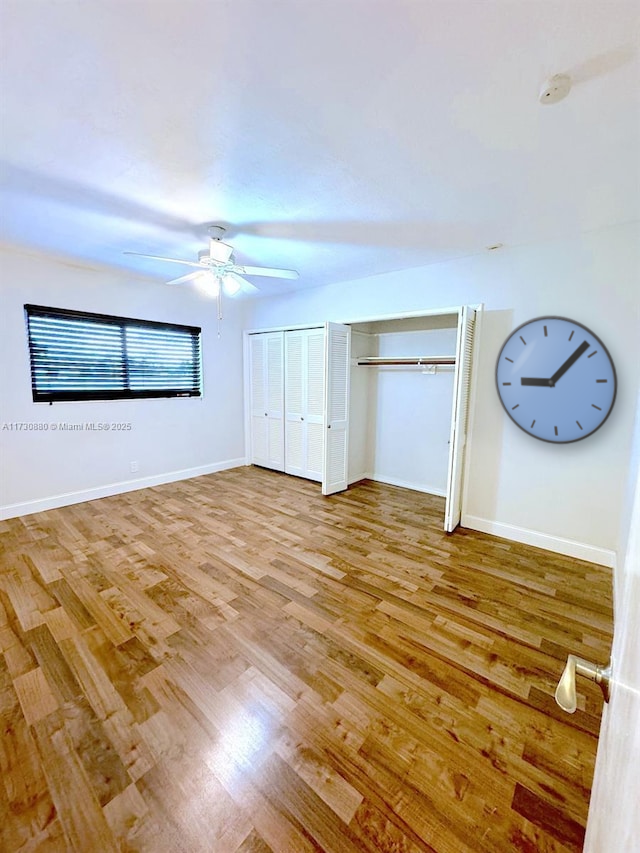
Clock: 9.08
